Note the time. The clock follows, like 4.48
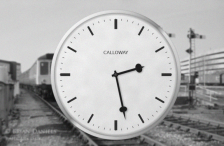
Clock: 2.28
